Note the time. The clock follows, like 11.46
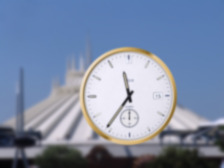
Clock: 11.36
